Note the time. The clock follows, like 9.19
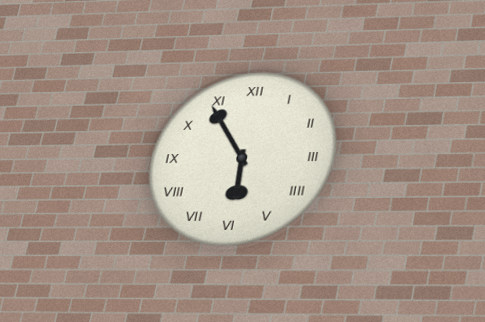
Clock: 5.54
